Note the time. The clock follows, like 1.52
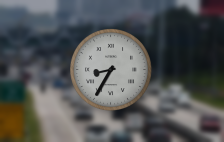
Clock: 8.35
